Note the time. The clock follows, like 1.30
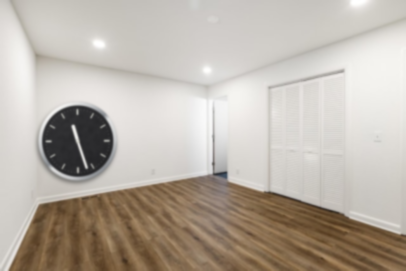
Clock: 11.27
